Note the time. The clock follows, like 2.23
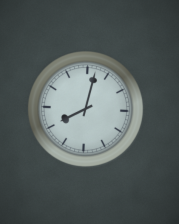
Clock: 8.02
